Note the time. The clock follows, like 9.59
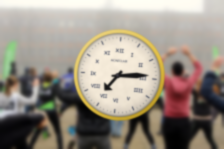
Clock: 7.14
